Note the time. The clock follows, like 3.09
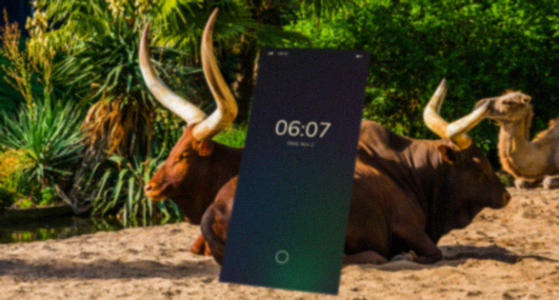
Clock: 6.07
